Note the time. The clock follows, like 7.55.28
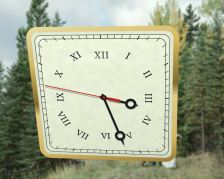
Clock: 3.26.47
